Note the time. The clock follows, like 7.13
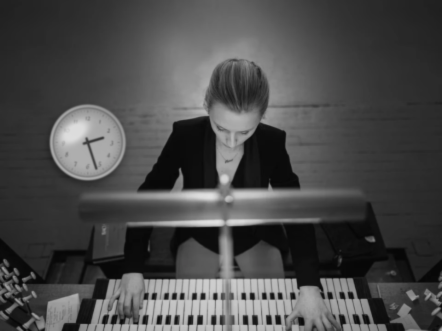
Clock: 2.27
